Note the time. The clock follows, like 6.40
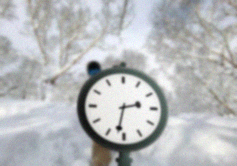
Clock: 2.32
